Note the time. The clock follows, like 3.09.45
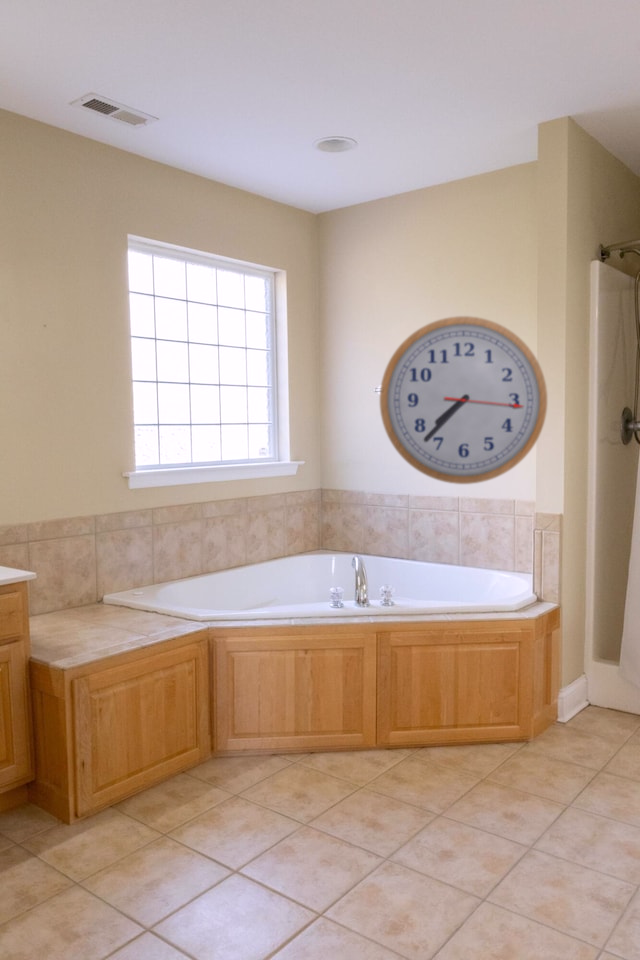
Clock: 7.37.16
